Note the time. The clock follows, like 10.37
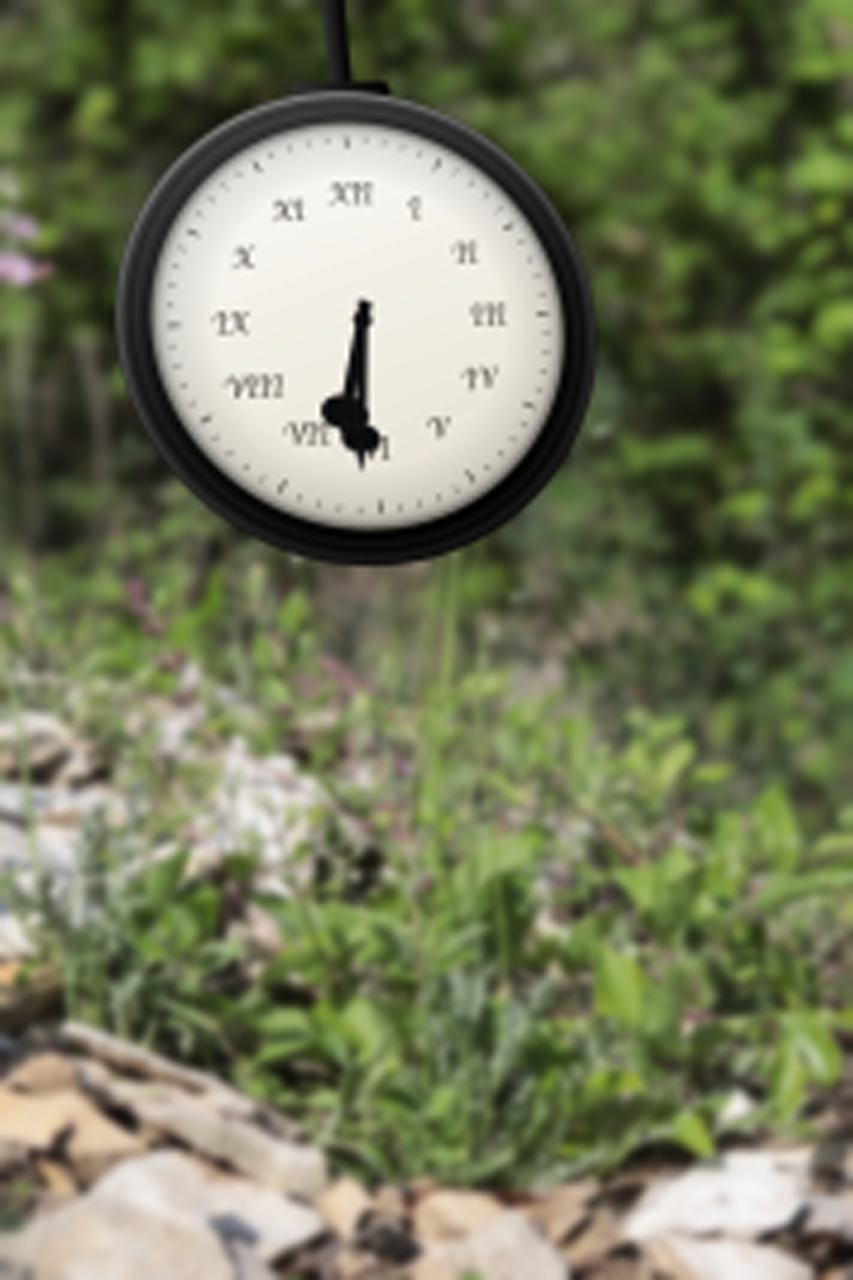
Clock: 6.31
